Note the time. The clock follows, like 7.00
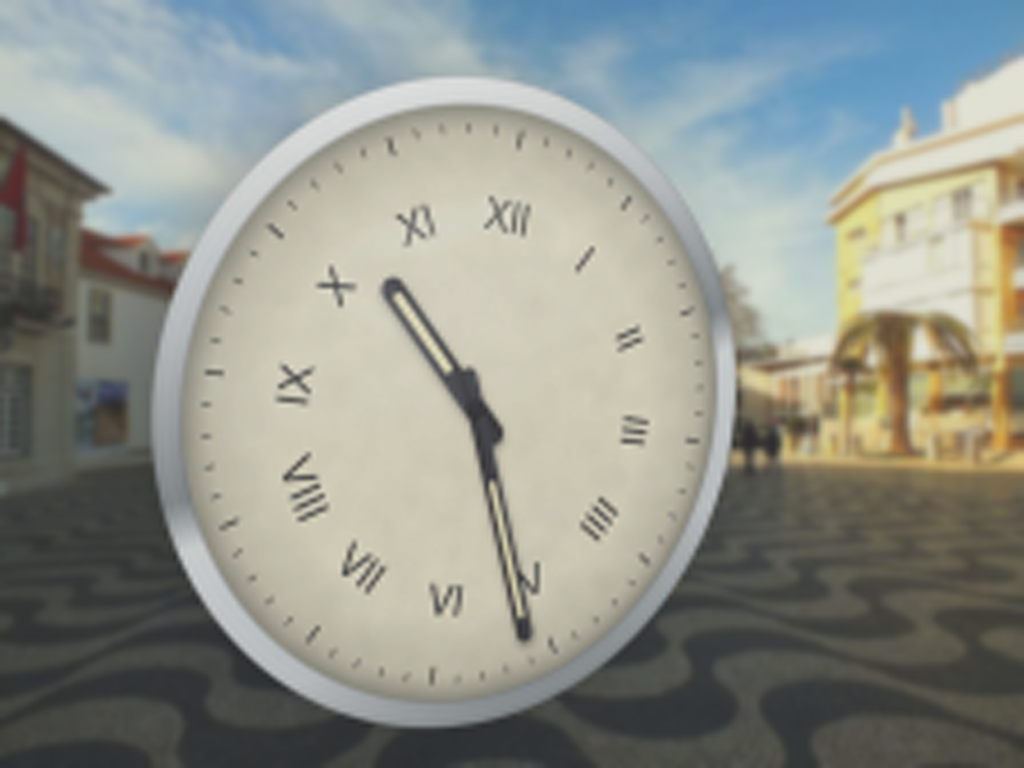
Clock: 10.26
